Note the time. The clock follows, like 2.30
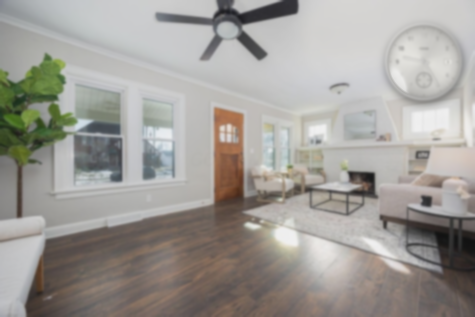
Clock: 9.25
